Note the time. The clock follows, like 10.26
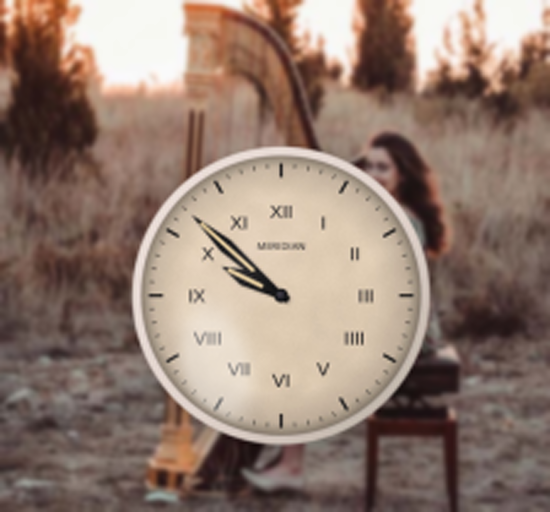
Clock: 9.52
